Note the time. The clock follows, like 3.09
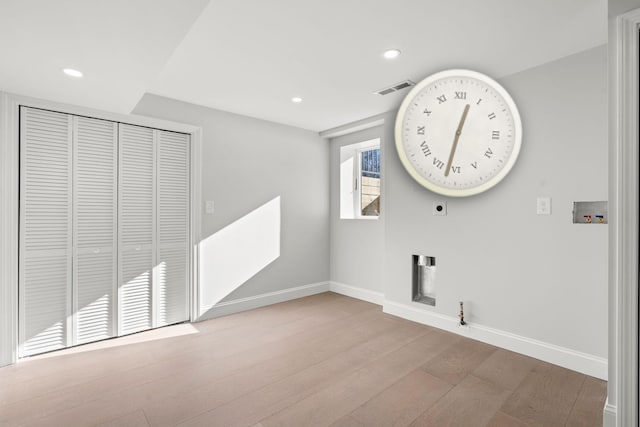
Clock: 12.32
